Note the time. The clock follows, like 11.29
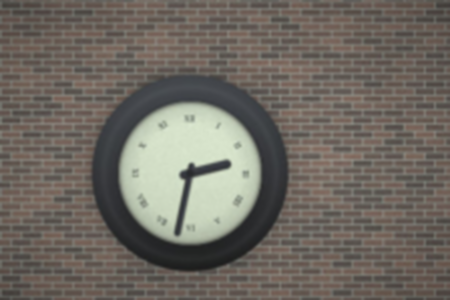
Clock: 2.32
